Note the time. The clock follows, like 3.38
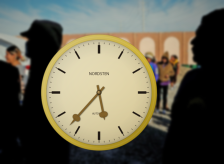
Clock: 5.37
